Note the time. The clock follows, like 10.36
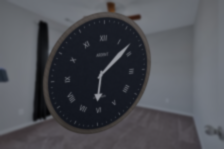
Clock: 6.08
